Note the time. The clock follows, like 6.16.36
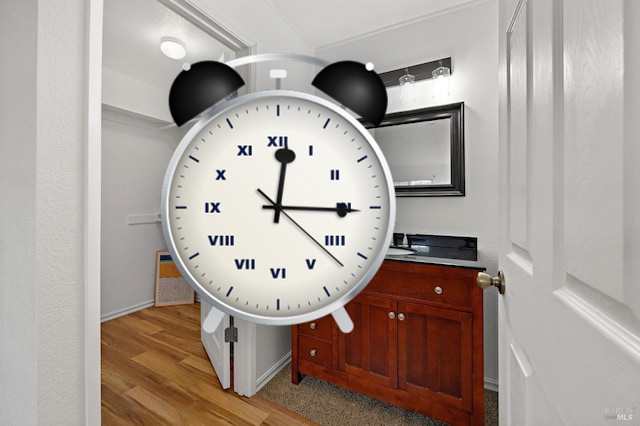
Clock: 12.15.22
